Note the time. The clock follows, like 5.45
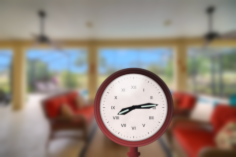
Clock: 8.14
